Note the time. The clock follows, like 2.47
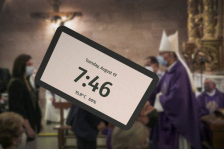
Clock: 7.46
